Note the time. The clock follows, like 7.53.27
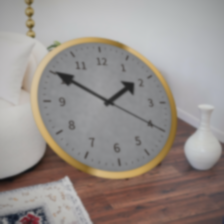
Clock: 1.50.20
